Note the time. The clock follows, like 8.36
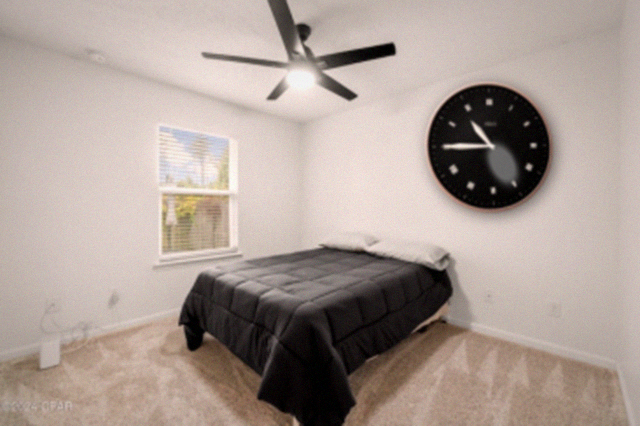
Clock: 10.45
